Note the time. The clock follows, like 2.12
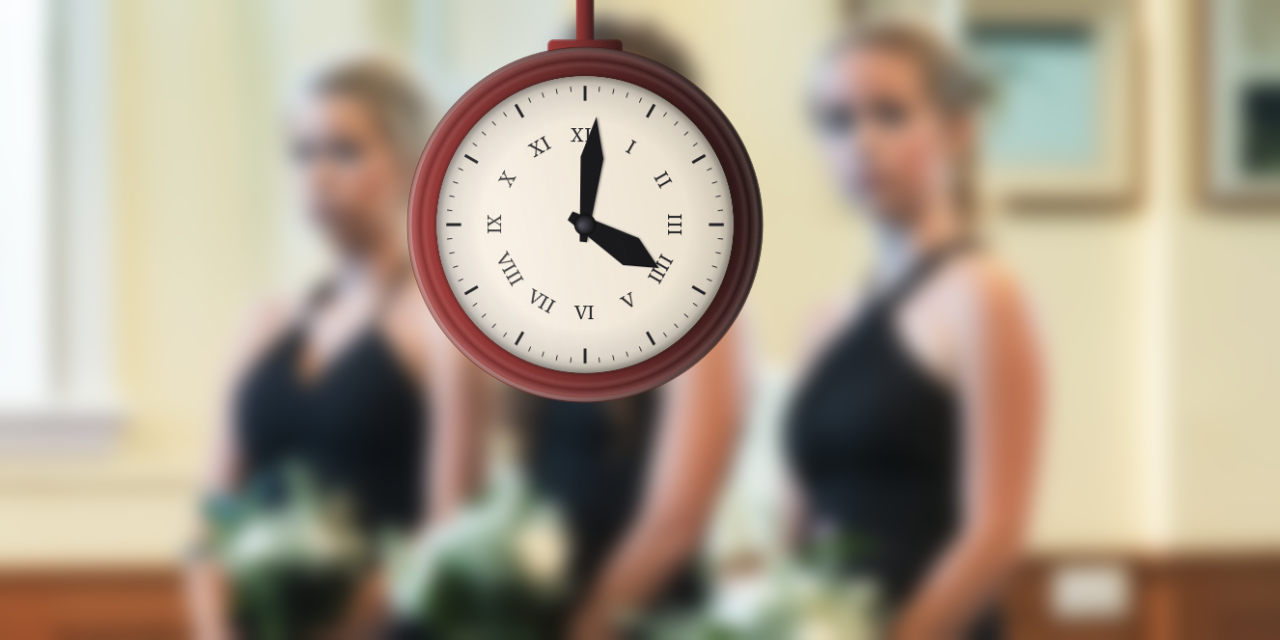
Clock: 4.01
